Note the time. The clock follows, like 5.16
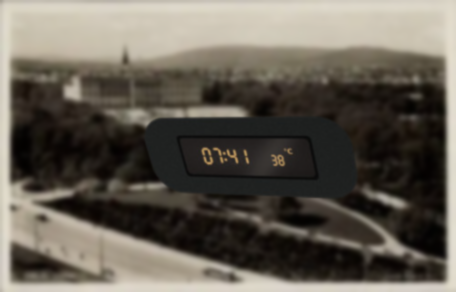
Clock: 7.41
